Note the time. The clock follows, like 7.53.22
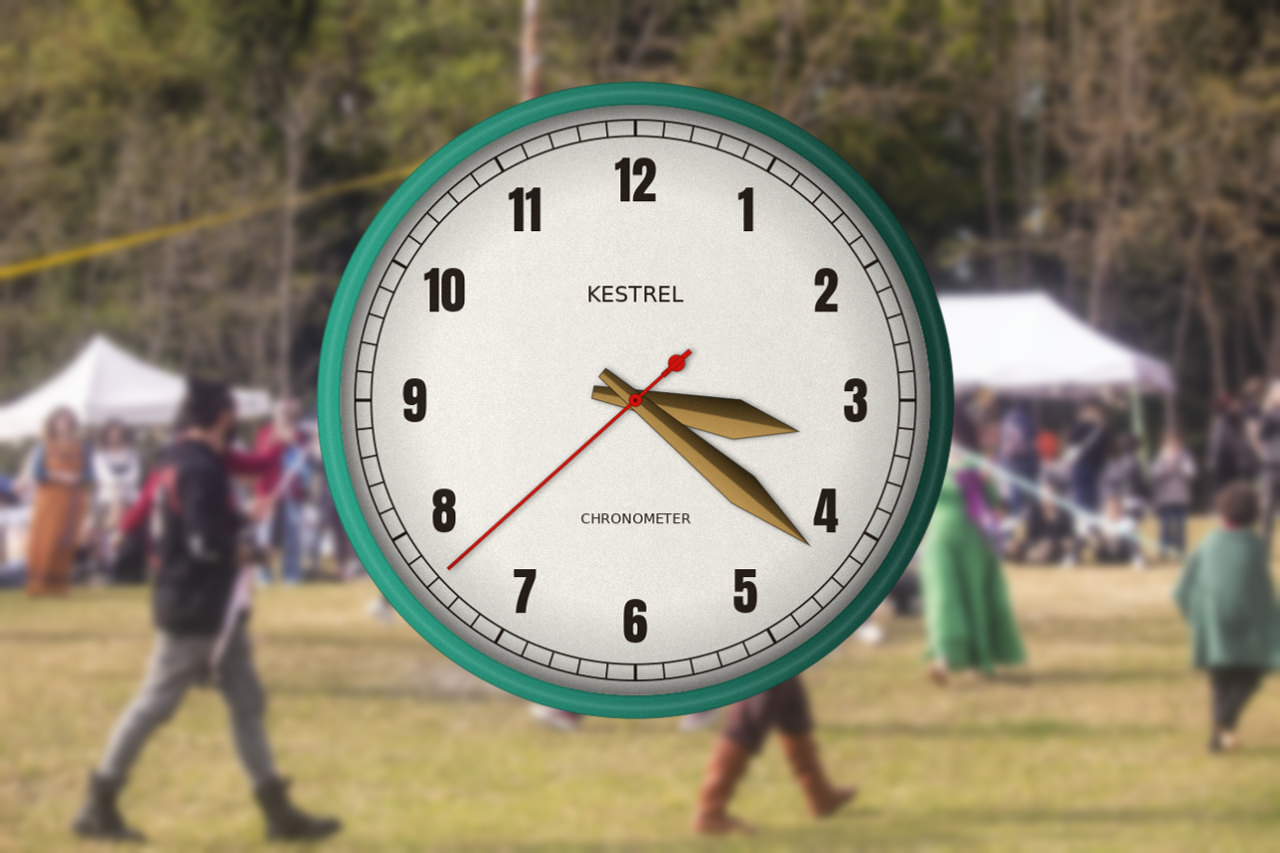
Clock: 3.21.38
